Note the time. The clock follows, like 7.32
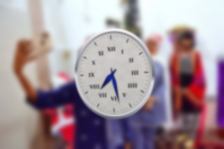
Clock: 7.28
